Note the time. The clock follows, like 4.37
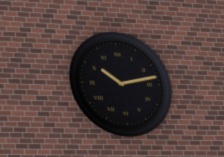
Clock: 10.13
